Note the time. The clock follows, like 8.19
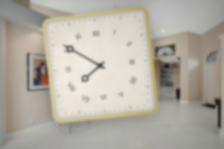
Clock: 7.51
